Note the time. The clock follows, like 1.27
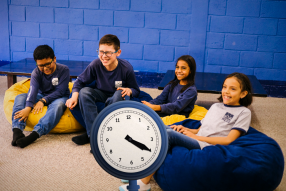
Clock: 4.20
